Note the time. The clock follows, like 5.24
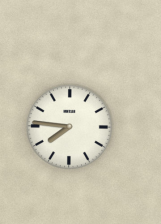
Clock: 7.46
